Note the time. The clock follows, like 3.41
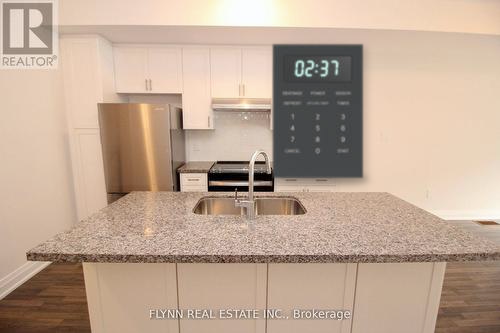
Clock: 2.37
